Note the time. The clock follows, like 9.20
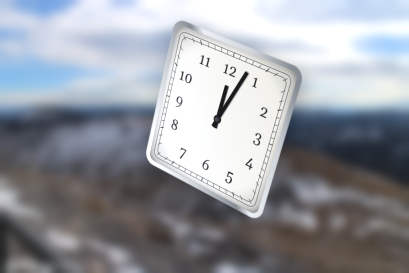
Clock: 12.03
